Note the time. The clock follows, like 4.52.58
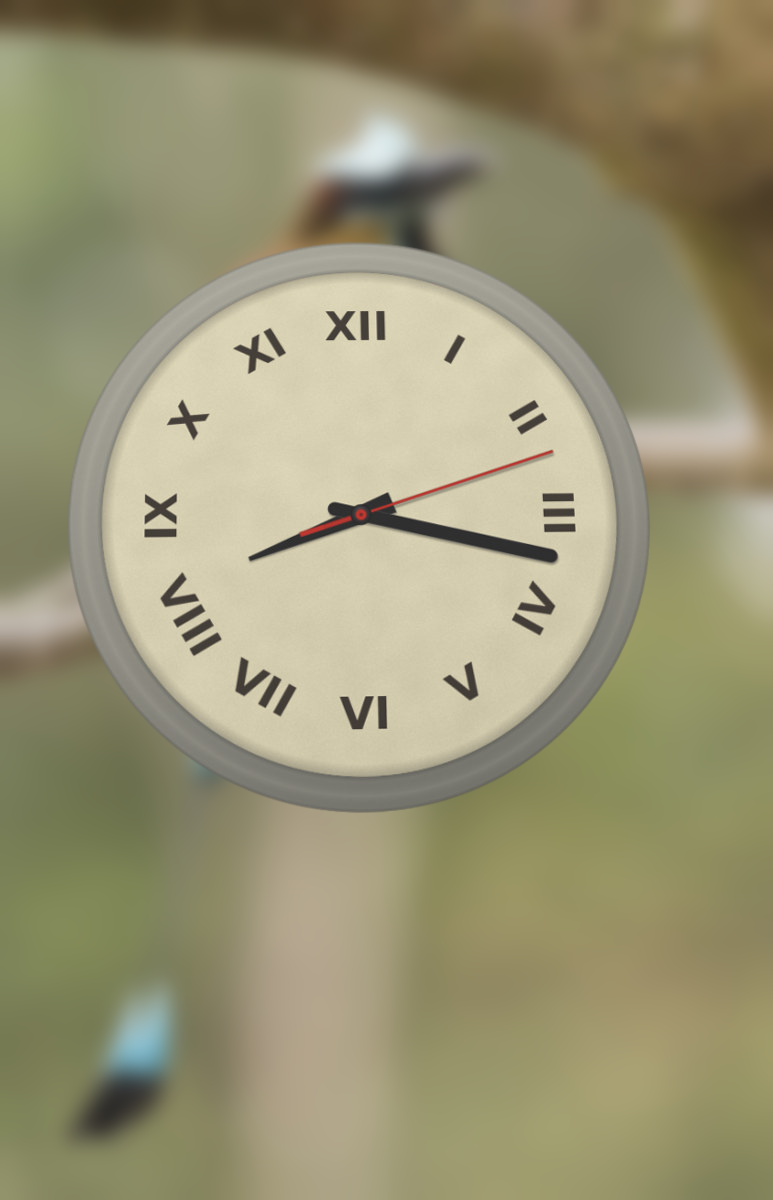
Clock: 8.17.12
